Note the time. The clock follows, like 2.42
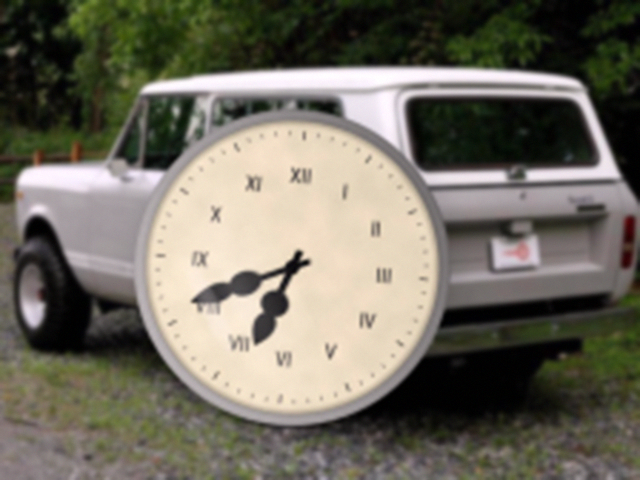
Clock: 6.41
